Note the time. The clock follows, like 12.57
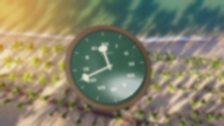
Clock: 11.42
